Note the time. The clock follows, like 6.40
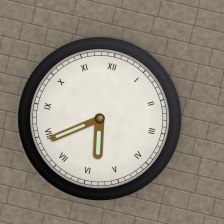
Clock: 5.39
